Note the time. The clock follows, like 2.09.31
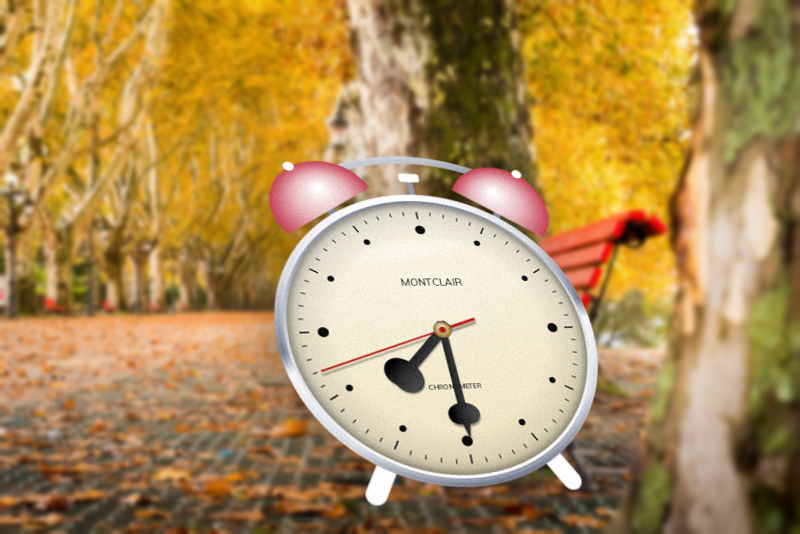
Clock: 7.29.42
